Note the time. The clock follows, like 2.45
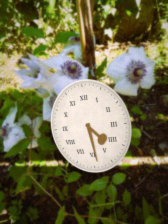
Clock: 4.29
